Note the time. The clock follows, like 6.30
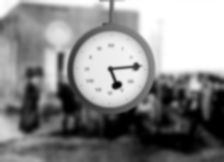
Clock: 5.14
